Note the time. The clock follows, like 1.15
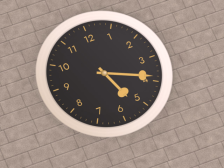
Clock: 5.19
